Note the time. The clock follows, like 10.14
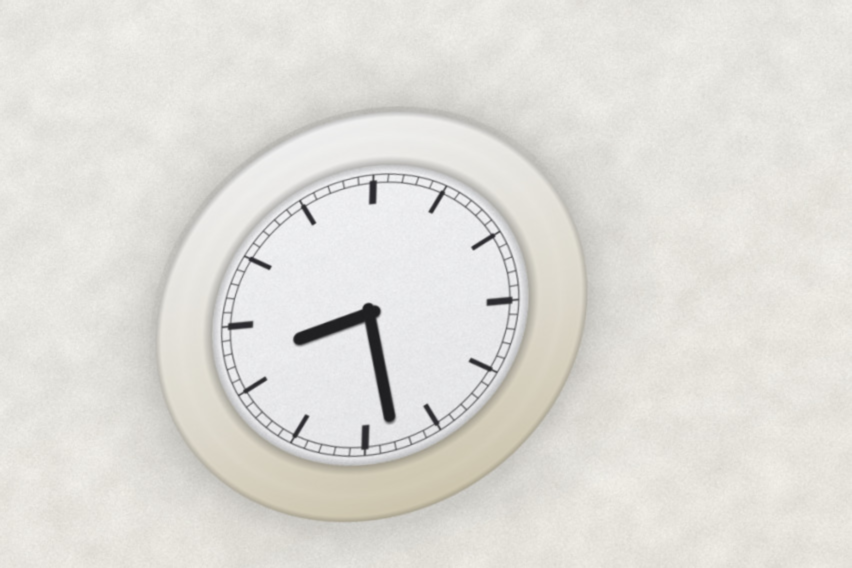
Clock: 8.28
